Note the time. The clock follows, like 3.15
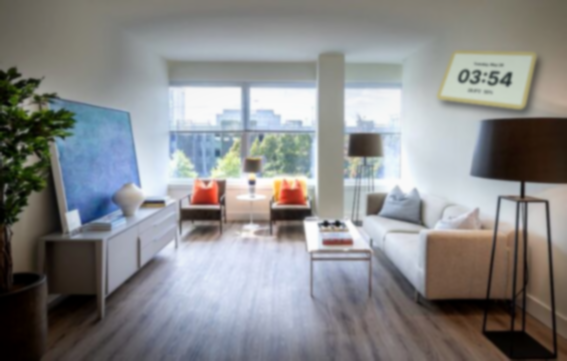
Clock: 3.54
